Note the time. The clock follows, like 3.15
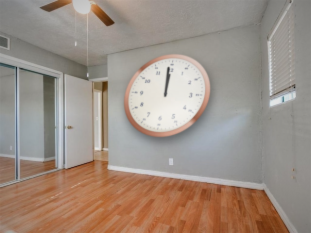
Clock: 11.59
